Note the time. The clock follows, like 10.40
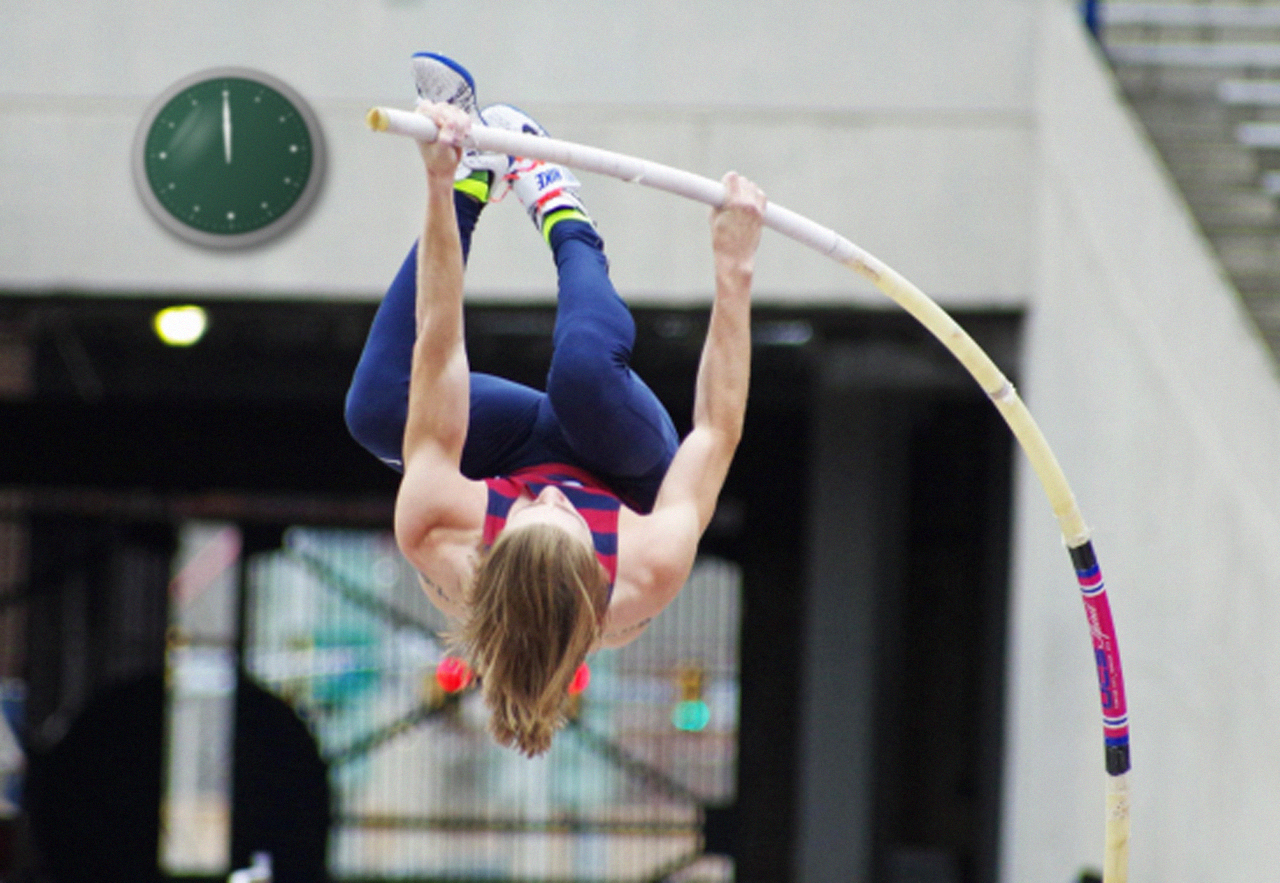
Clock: 12.00
